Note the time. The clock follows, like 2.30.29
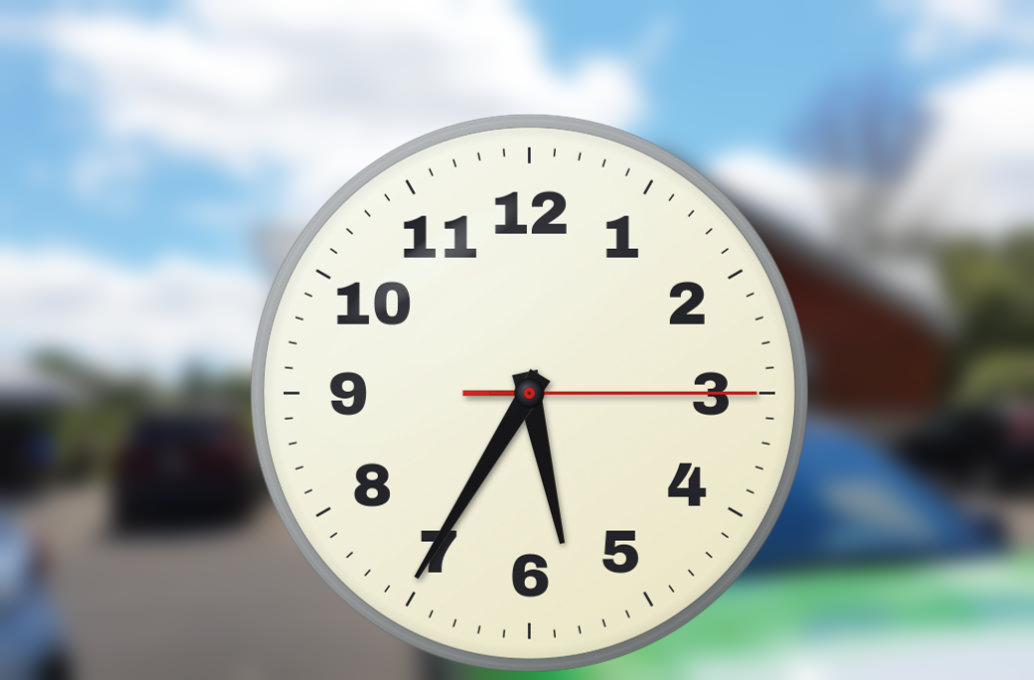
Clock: 5.35.15
